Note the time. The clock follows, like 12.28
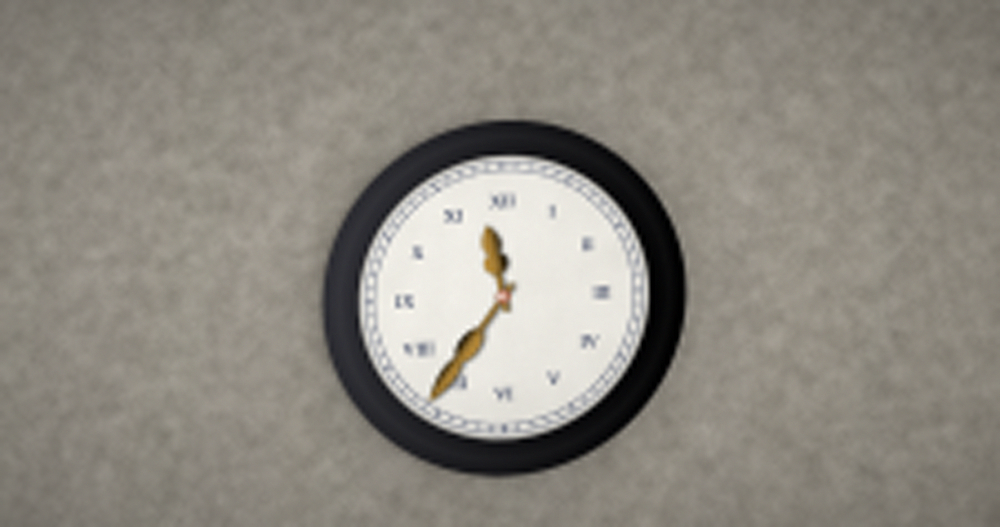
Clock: 11.36
